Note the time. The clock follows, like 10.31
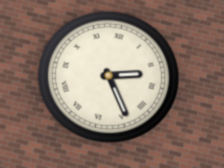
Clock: 2.24
